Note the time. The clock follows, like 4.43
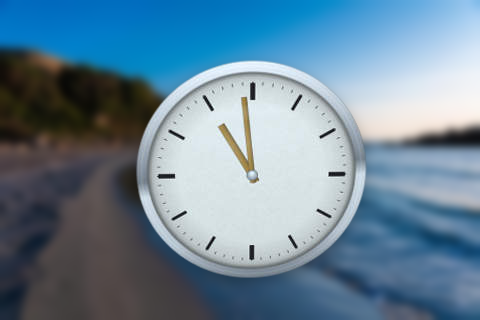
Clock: 10.59
